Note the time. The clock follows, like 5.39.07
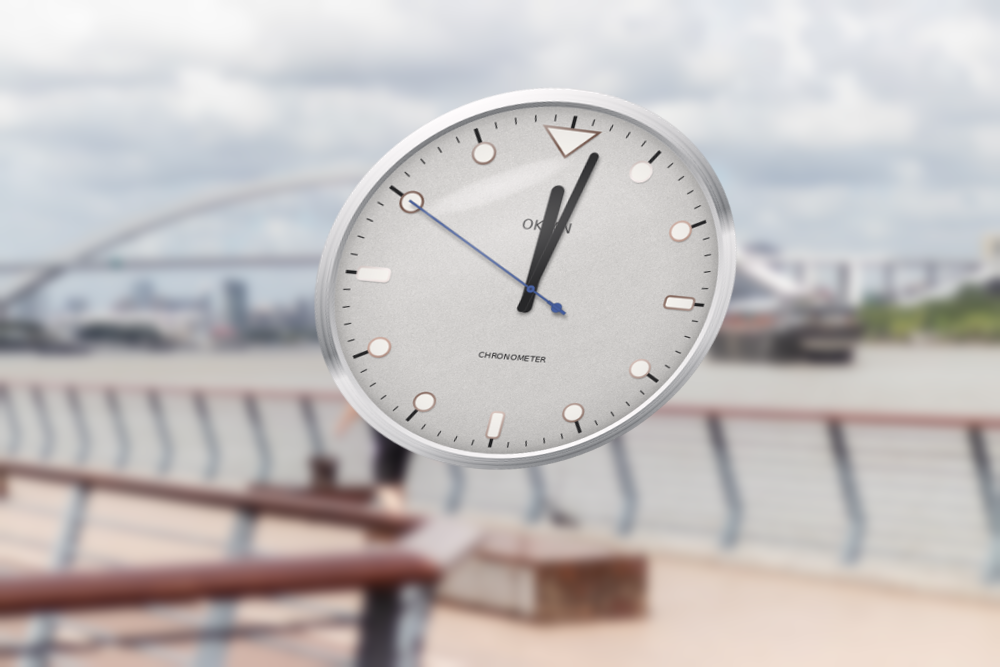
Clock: 12.01.50
